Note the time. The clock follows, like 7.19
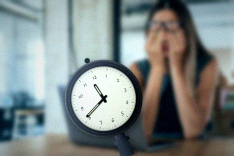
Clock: 11.41
